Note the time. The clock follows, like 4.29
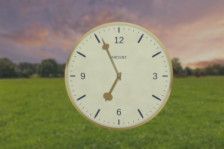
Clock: 6.56
